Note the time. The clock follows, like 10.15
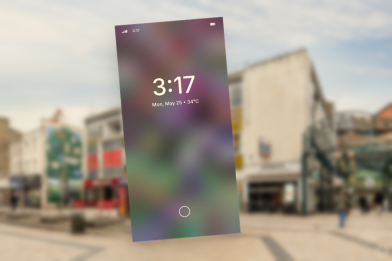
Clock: 3.17
